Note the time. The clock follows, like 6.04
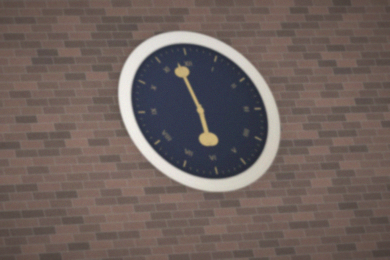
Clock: 5.58
